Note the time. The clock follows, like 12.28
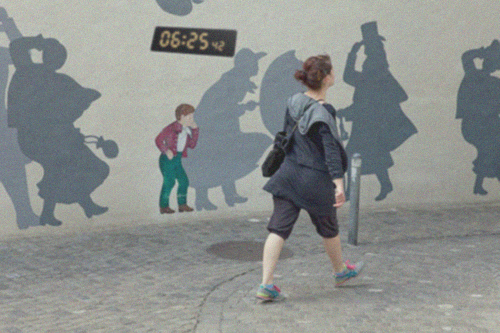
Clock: 6.25
